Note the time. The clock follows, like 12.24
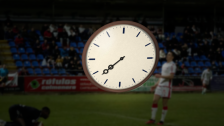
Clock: 7.38
